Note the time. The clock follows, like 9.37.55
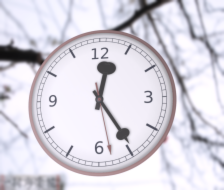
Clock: 12.24.28
